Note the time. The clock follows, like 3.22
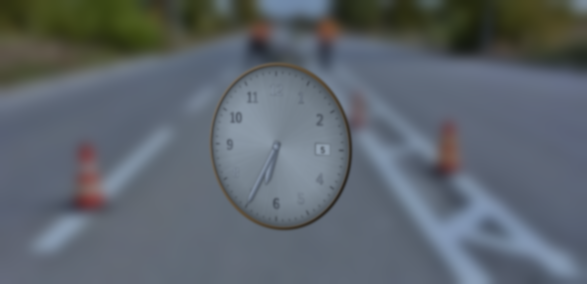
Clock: 6.35
